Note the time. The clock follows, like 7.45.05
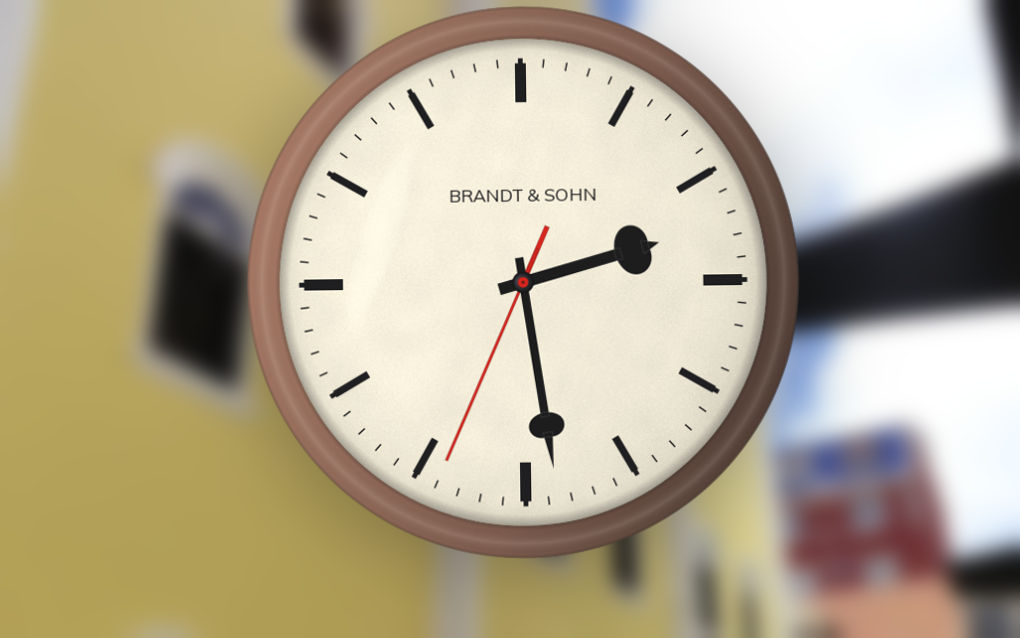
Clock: 2.28.34
